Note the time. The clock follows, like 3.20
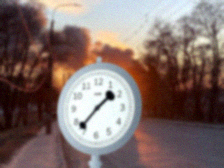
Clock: 1.37
